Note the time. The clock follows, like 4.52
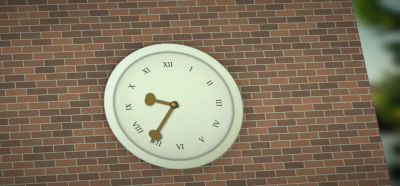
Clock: 9.36
